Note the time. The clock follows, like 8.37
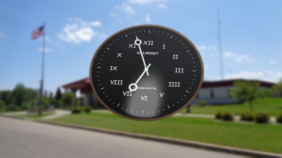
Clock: 6.57
